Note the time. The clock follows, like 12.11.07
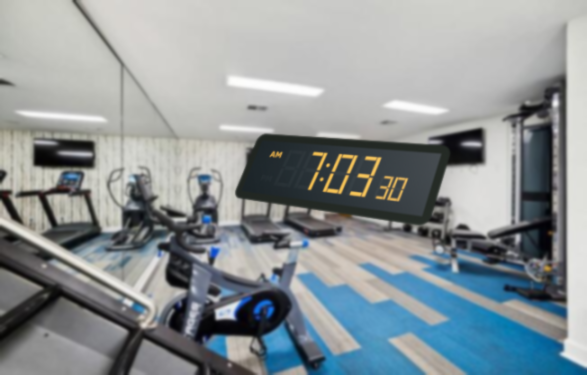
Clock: 7.03.30
